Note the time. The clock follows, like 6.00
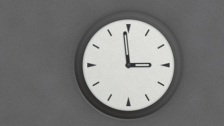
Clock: 2.59
